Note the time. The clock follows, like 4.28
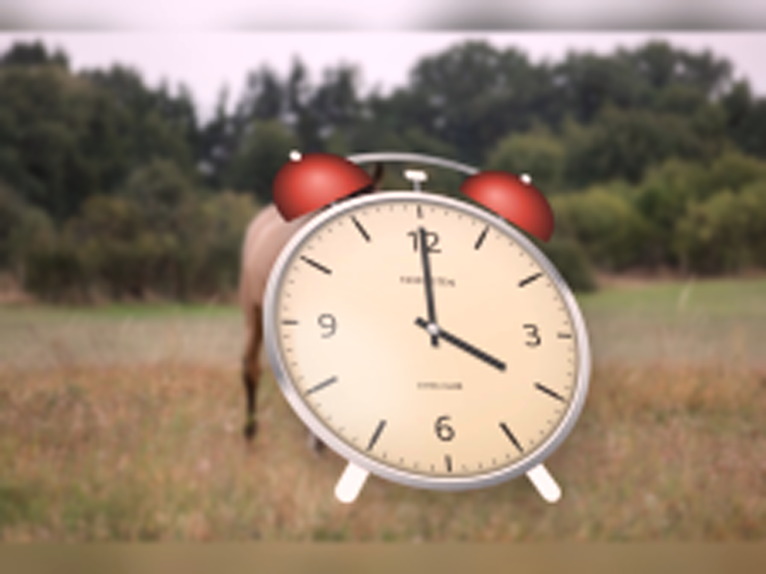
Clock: 4.00
